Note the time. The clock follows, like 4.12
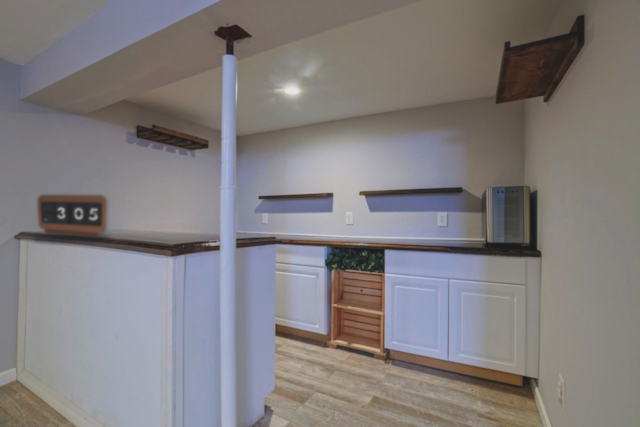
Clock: 3.05
